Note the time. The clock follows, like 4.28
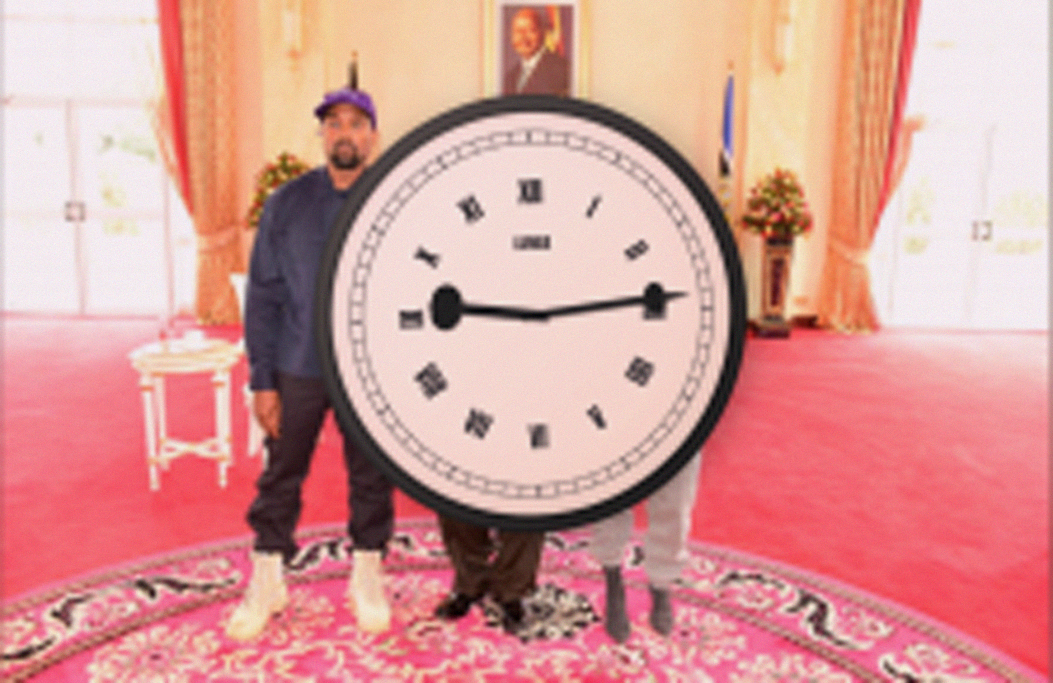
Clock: 9.14
